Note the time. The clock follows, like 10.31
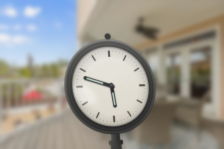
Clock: 5.48
